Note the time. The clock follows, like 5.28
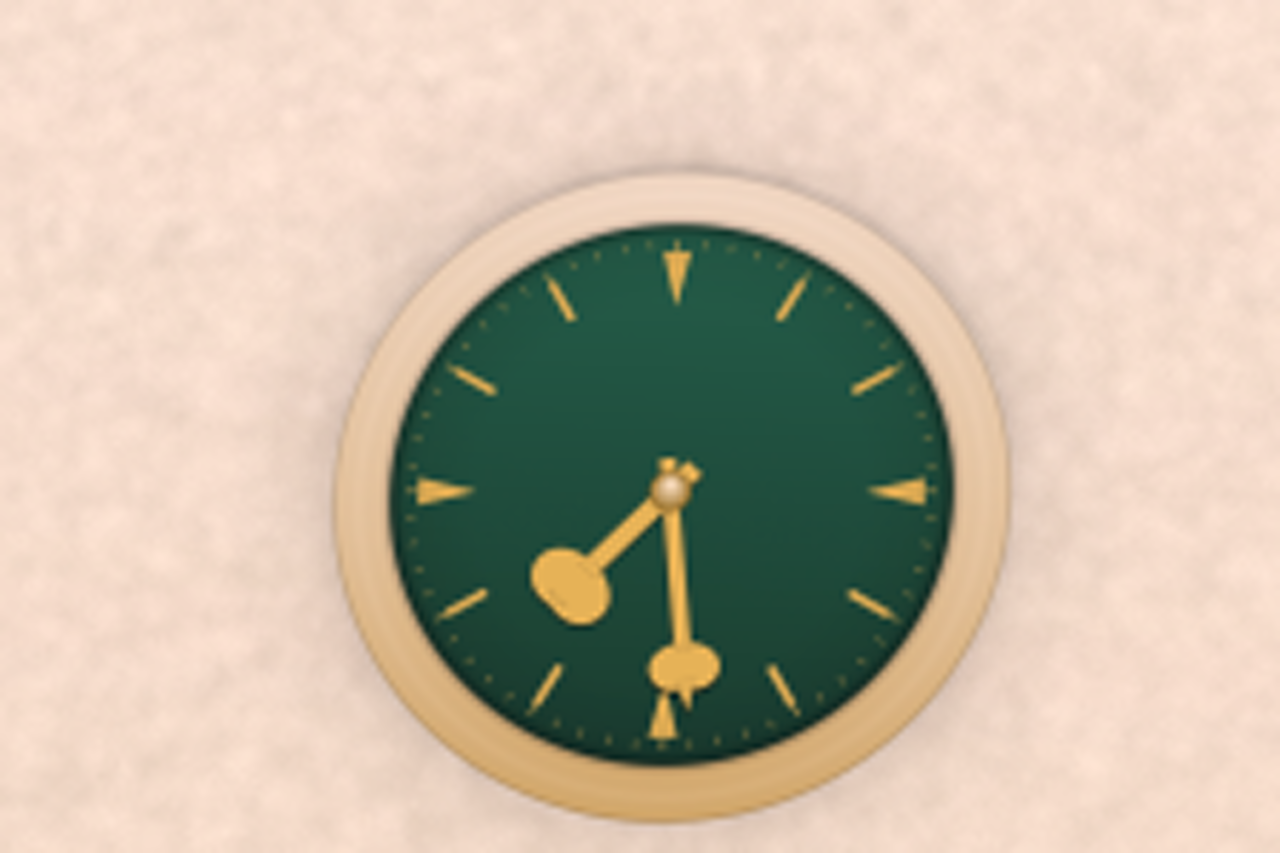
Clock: 7.29
